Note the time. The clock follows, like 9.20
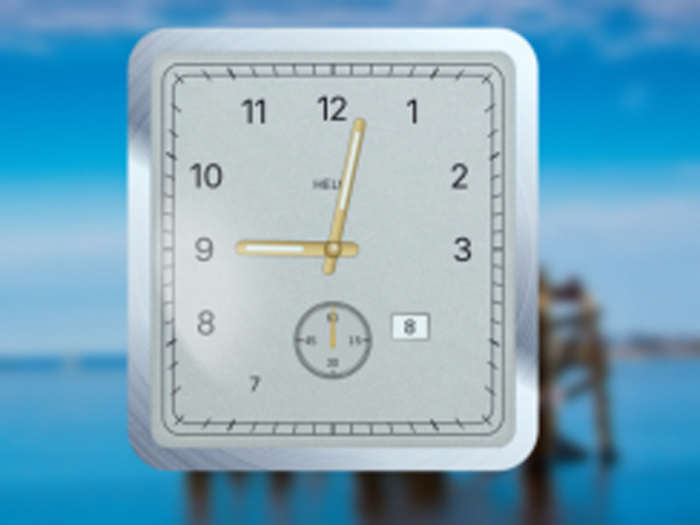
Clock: 9.02
